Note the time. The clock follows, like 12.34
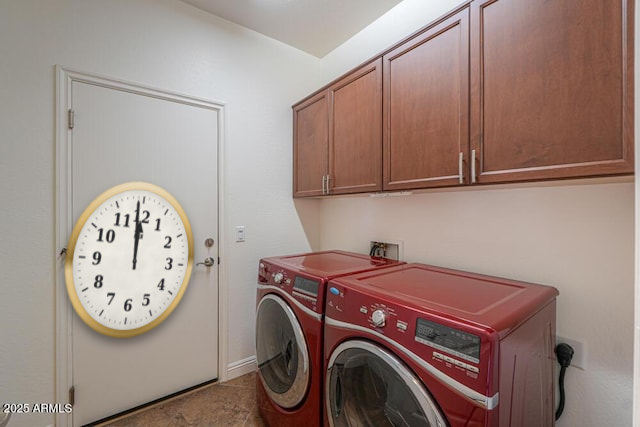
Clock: 11.59
